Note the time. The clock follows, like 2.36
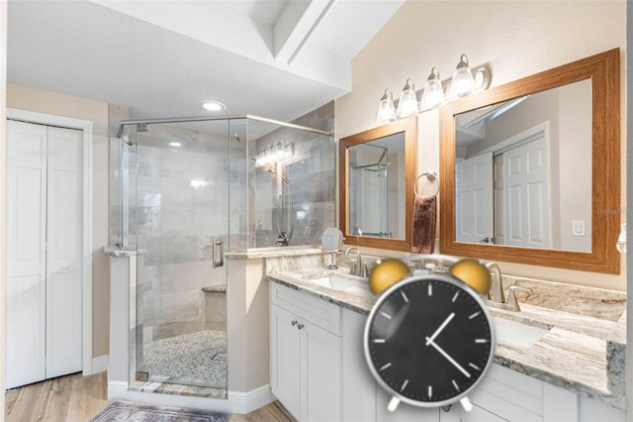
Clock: 1.22
